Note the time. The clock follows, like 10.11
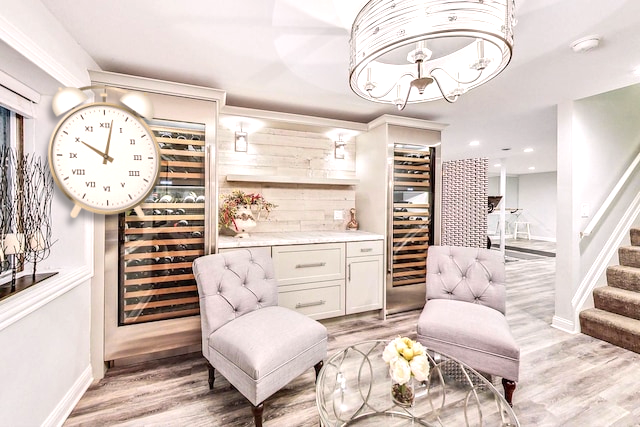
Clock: 10.02
